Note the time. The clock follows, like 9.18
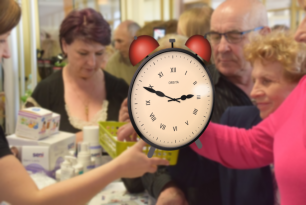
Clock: 2.49
